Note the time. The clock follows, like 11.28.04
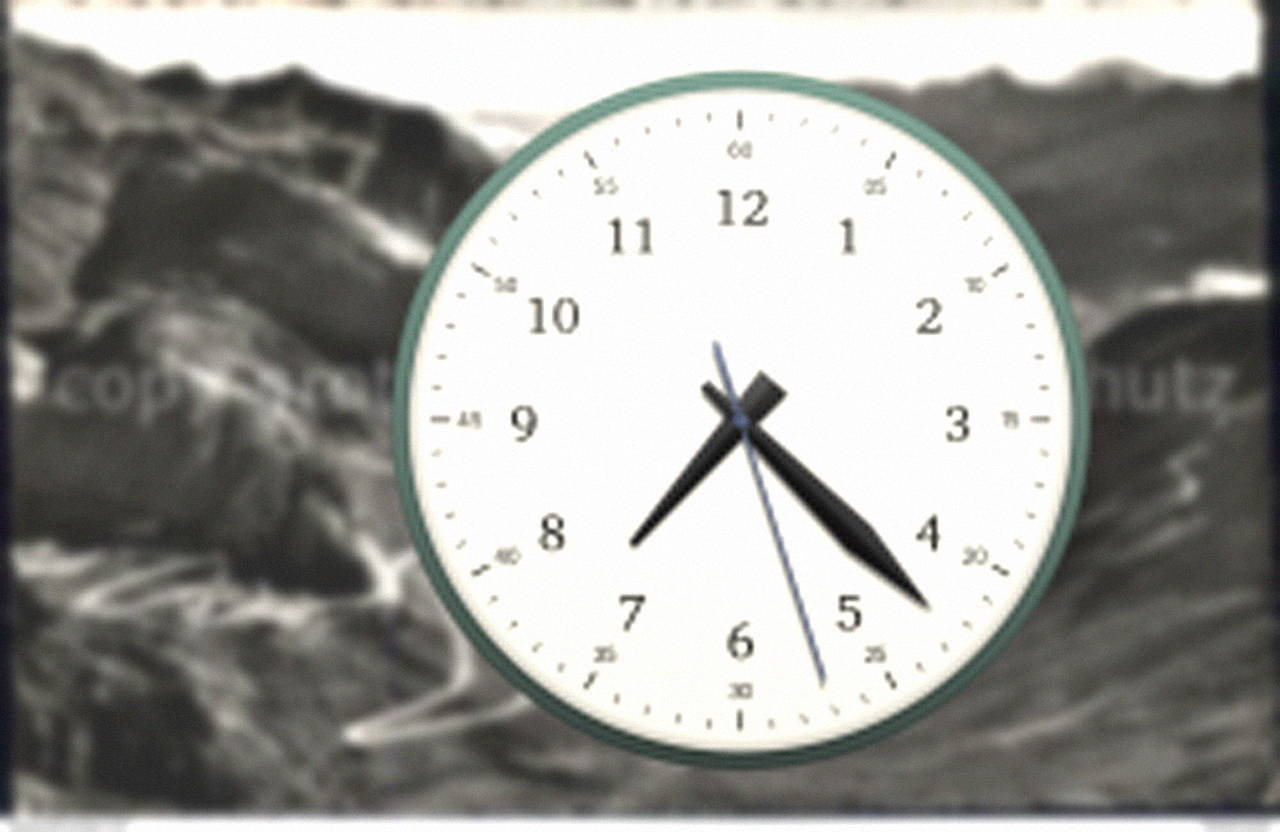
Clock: 7.22.27
